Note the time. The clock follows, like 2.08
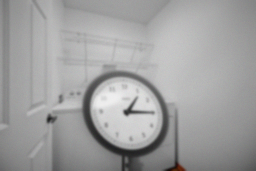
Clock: 1.15
